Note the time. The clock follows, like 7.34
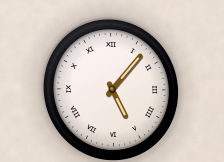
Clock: 5.07
